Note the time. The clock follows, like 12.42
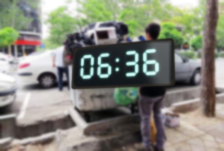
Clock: 6.36
